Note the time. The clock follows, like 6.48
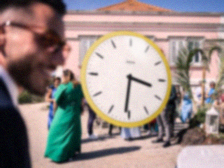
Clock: 3.31
